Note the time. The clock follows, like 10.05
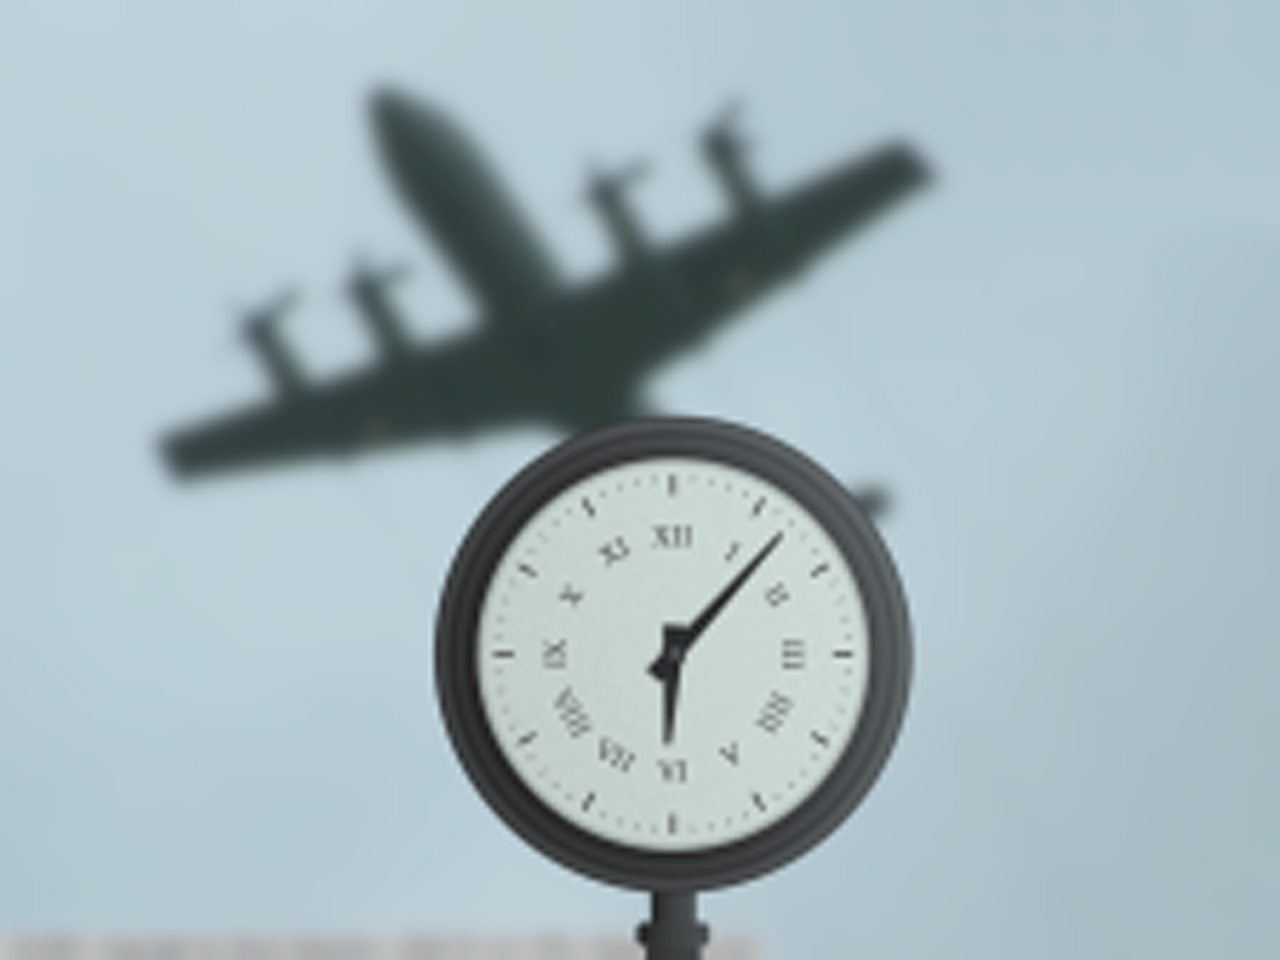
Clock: 6.07
